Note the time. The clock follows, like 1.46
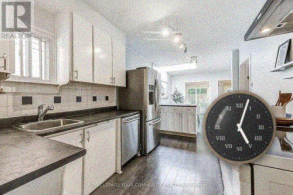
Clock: 5.03
